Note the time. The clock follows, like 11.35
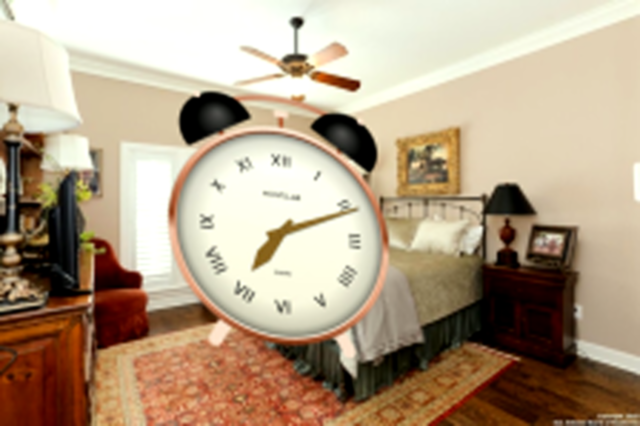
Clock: 7.11
